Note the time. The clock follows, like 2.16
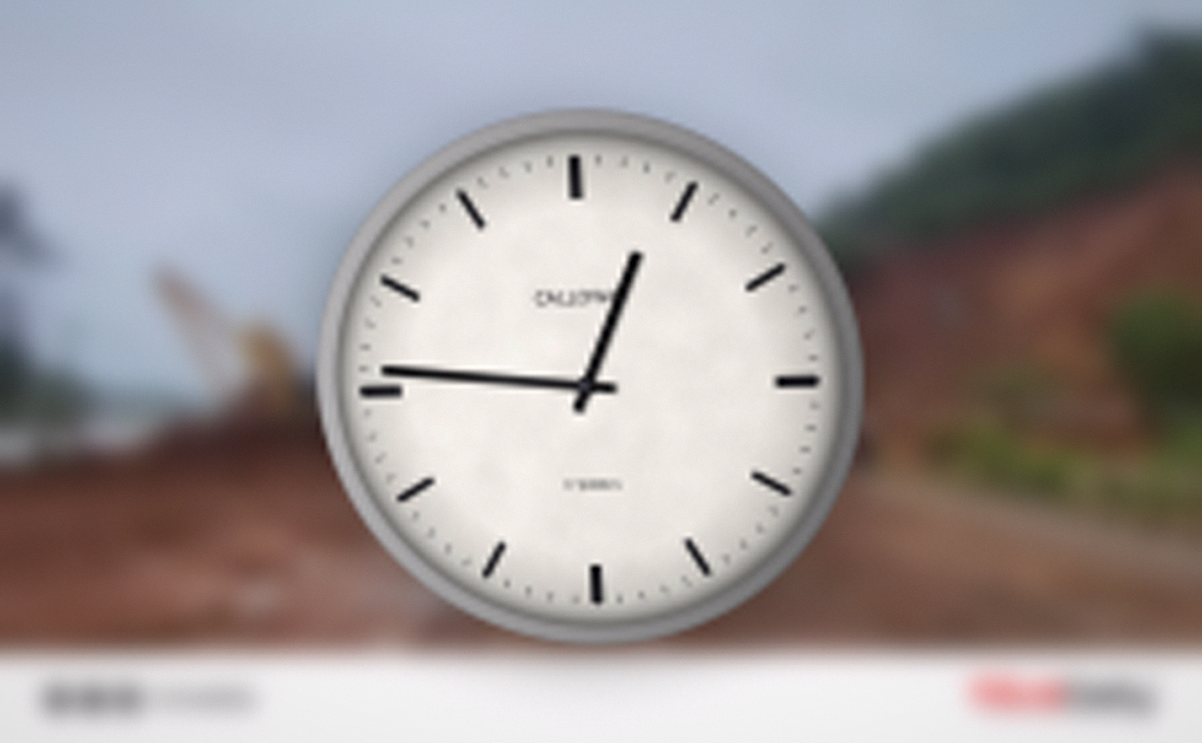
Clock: 12.46
